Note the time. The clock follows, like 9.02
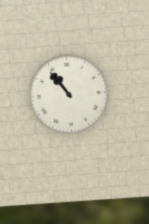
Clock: 10.54
